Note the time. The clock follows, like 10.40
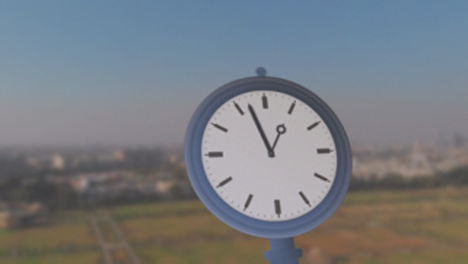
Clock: 12.57
